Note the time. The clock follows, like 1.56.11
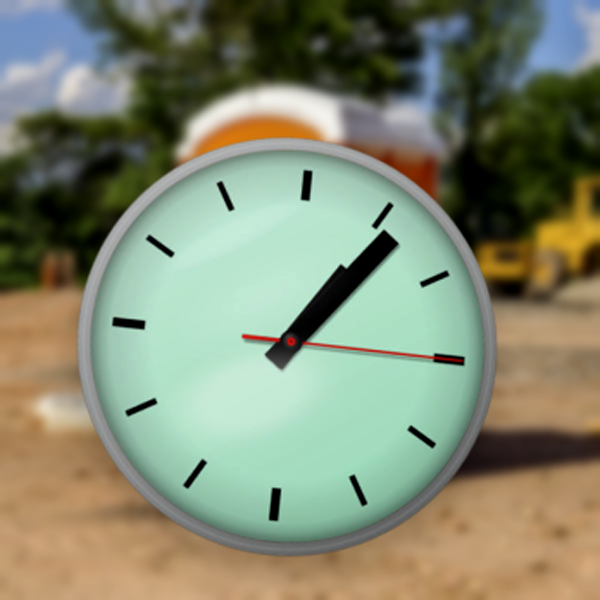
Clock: 1.06.15
